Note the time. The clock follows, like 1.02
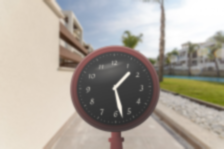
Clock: 1.28
